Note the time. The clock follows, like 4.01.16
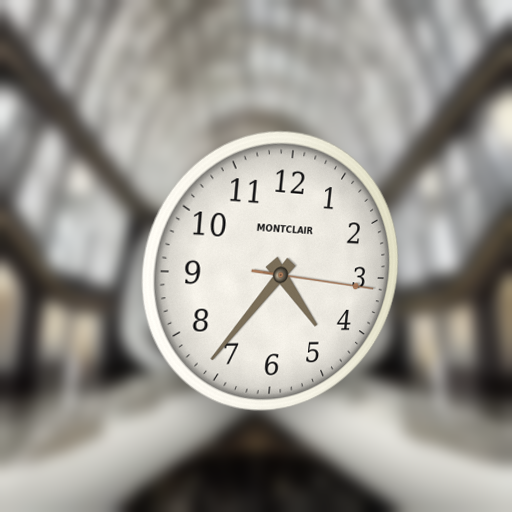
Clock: 4.36.16
